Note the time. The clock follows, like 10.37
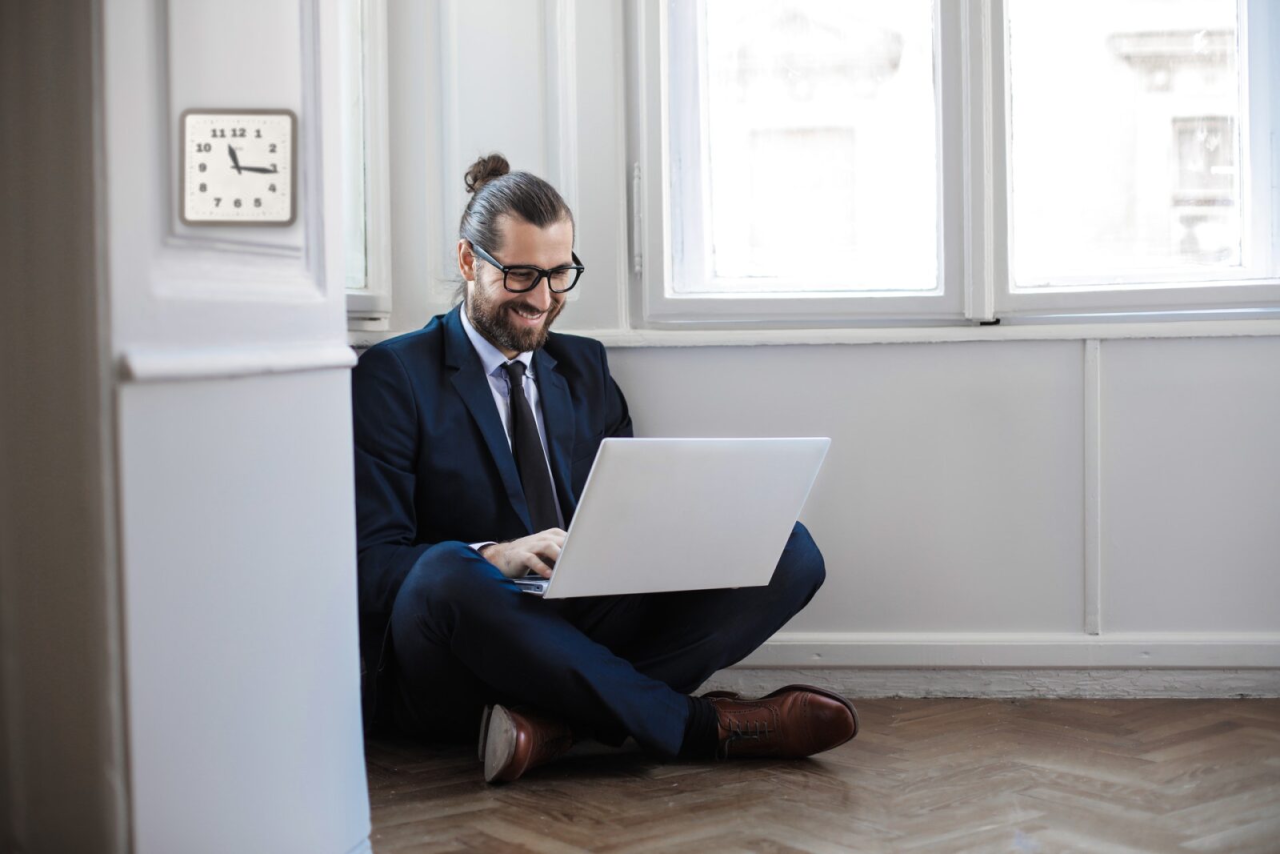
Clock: 11.16
